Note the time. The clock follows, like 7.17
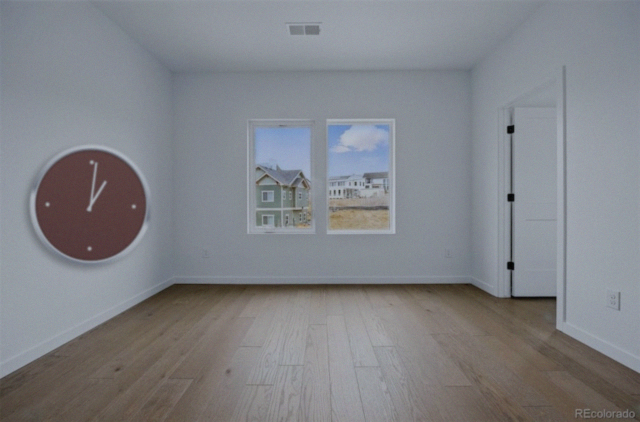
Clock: 1.01
